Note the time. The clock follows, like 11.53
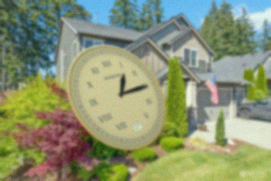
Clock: 1.15
